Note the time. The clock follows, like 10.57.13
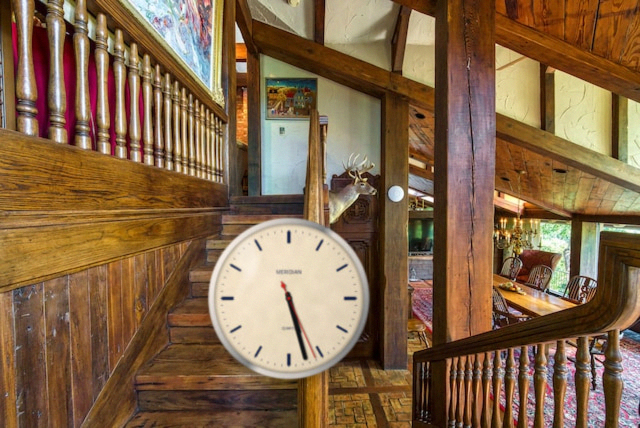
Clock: 5.27.26
